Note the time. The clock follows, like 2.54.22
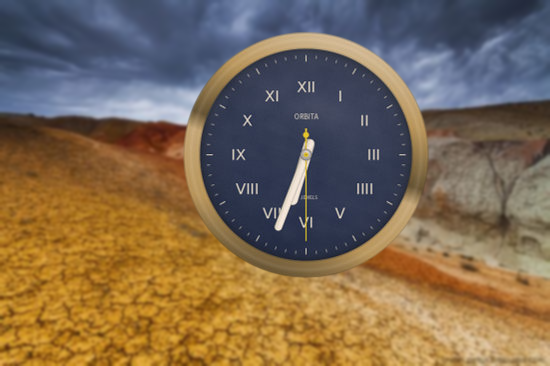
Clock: 6.33.30
